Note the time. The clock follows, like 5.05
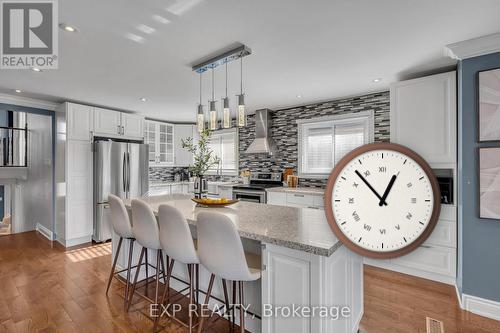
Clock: 12.53
